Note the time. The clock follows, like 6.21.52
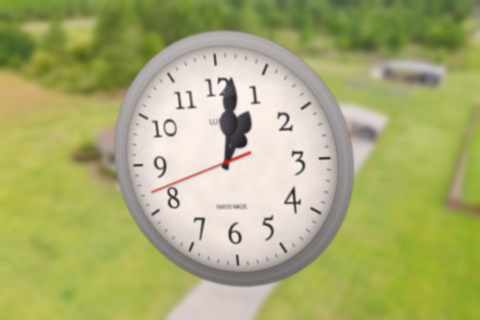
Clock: 1.01.42
